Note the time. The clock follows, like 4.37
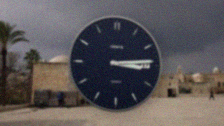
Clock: 3.14
